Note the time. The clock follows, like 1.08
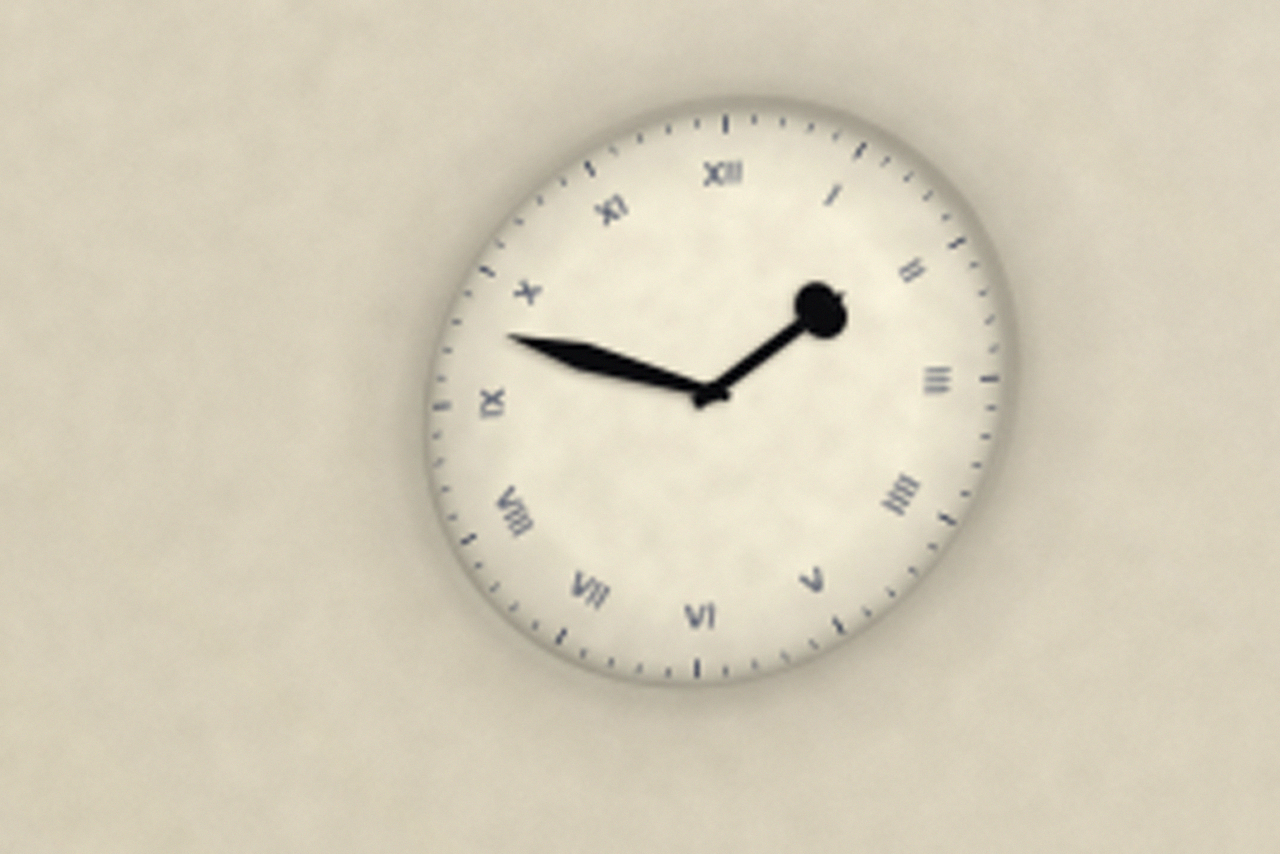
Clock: 1.48
